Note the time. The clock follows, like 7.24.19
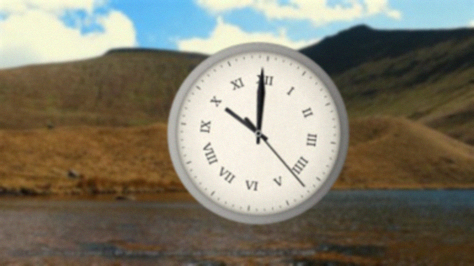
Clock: 9.59.22
